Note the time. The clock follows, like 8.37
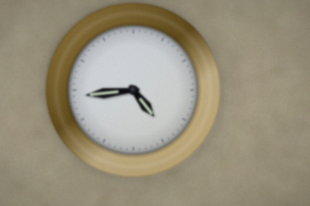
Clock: 4.44
